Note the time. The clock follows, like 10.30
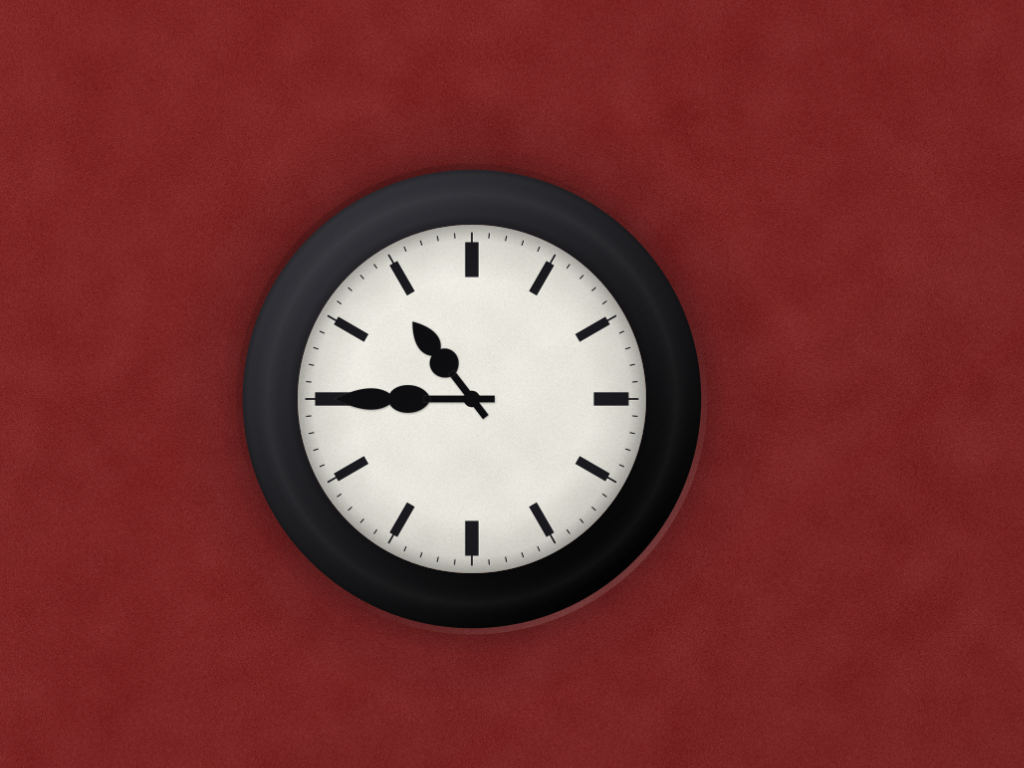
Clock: 10.45
